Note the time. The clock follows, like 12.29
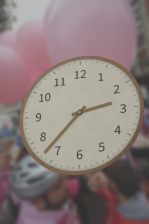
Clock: 2.37
